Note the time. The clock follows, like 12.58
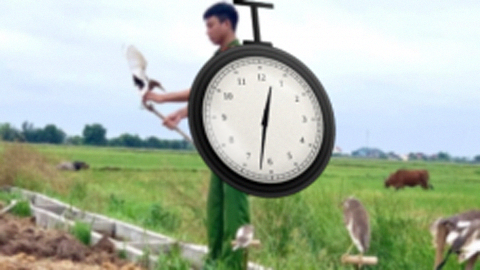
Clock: 12.32
